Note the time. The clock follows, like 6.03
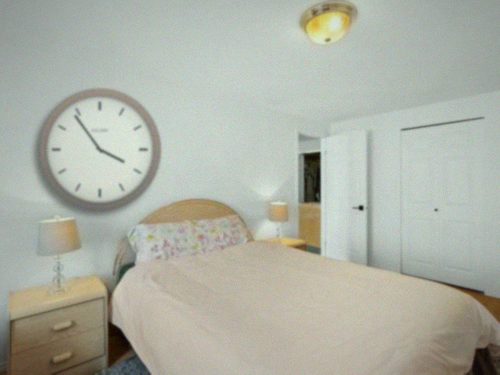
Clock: 3.54
